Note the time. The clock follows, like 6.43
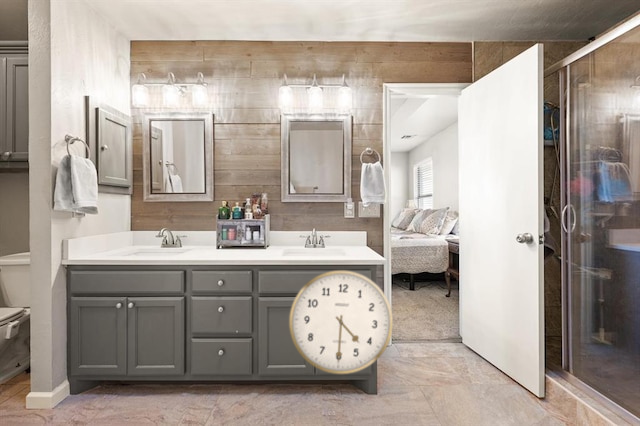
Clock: 4.30
